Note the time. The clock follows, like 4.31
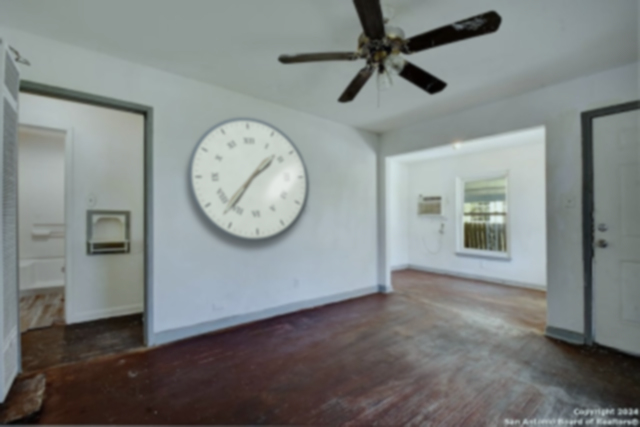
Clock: 1.37
